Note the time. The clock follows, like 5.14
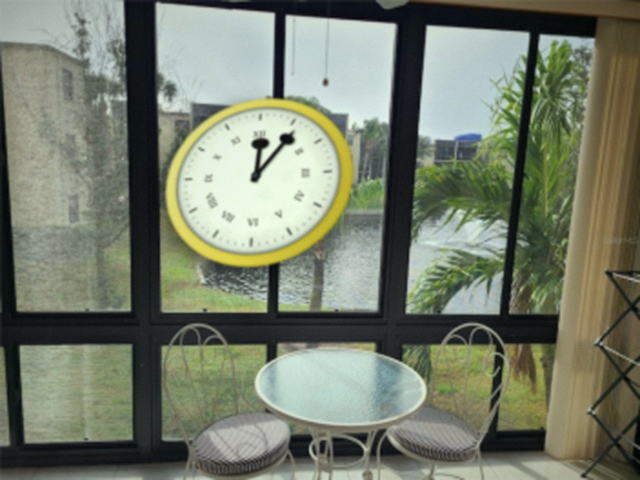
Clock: 12.06
